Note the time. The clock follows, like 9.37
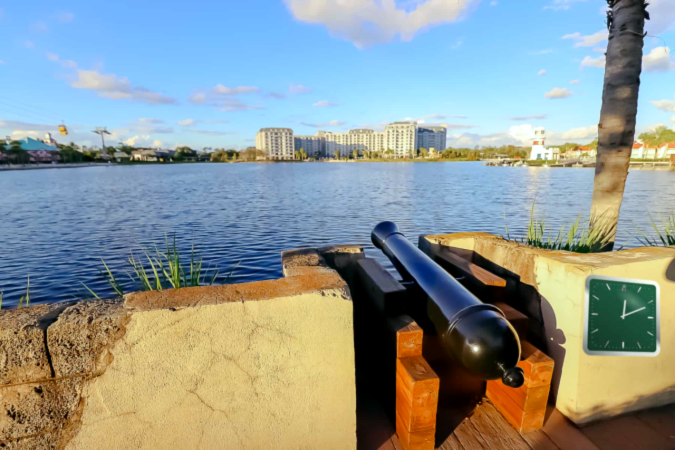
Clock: 12.11
